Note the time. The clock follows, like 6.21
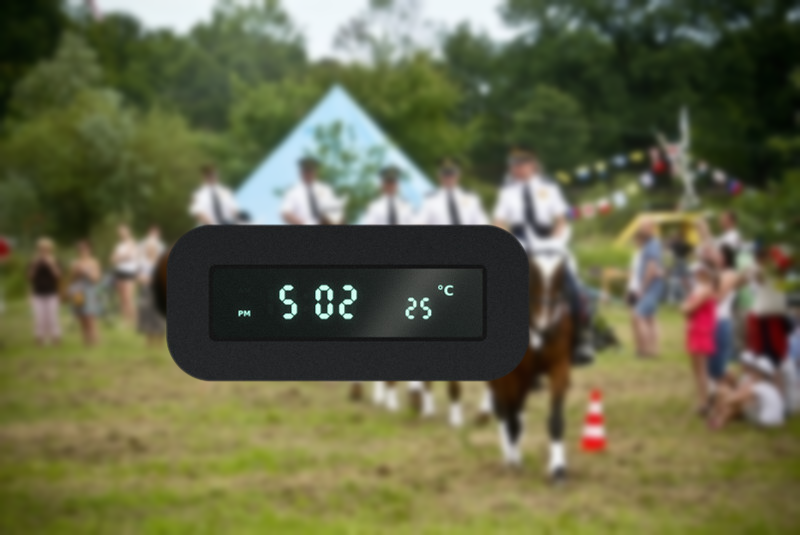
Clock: 5.02
